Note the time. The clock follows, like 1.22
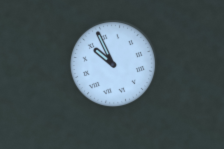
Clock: 10.59
